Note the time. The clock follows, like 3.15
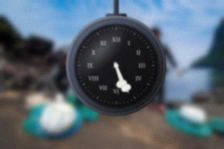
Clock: 5.26
